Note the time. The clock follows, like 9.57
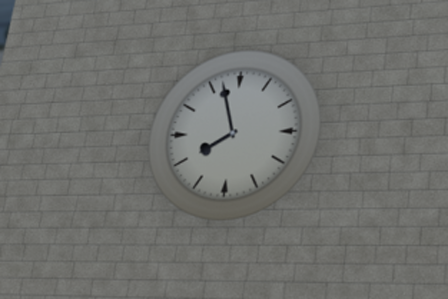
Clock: 7.57
